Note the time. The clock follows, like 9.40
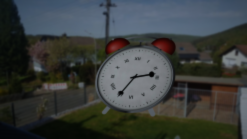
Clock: 2.35
